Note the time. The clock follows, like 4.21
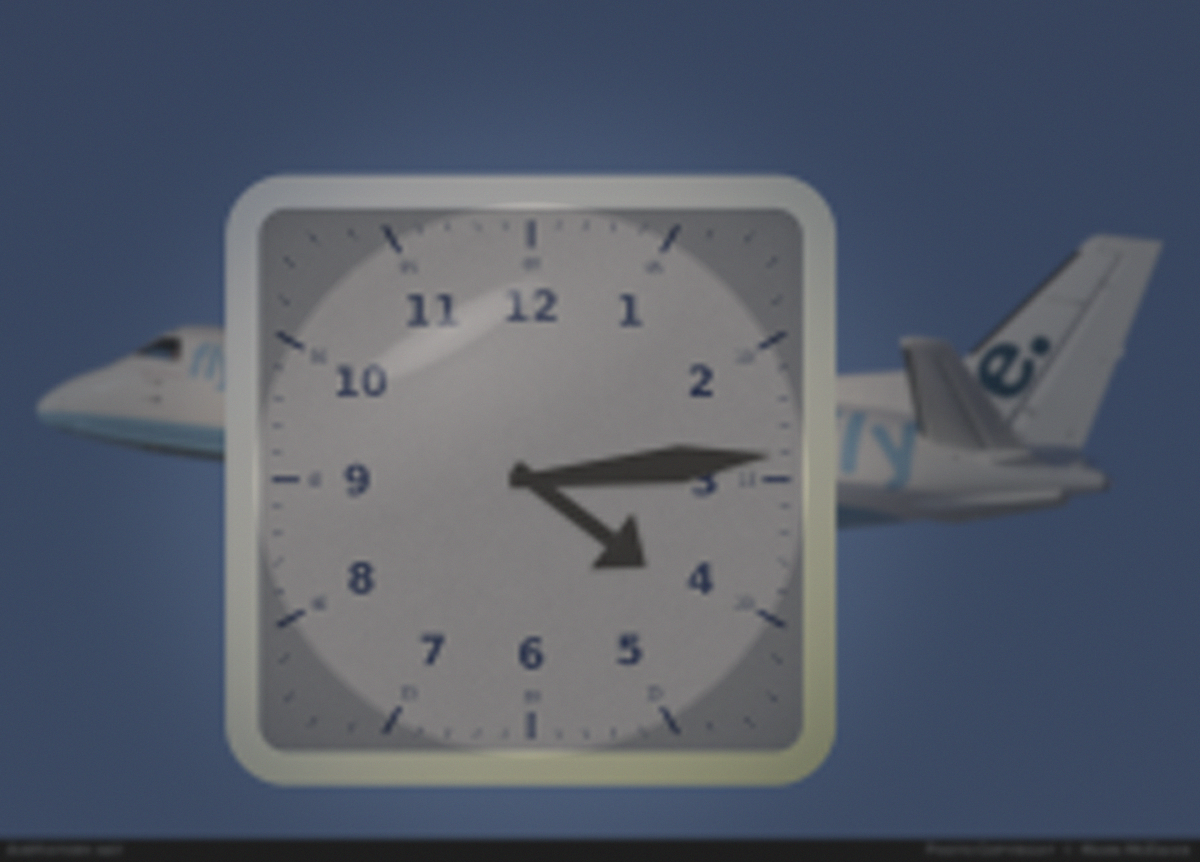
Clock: 4.14
